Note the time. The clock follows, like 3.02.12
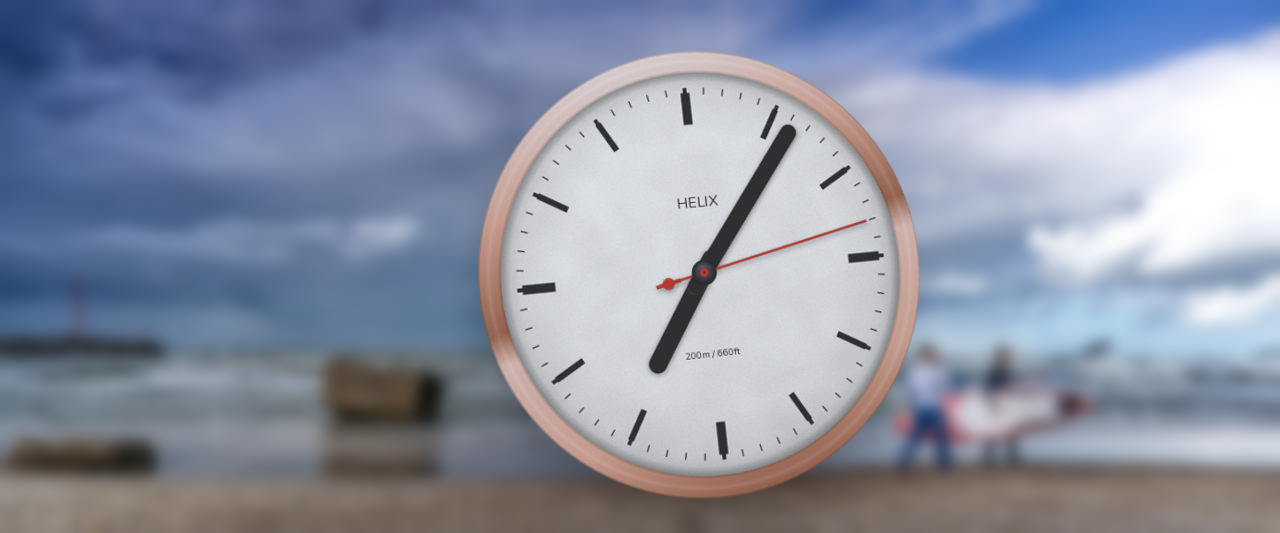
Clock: 7.06.13
